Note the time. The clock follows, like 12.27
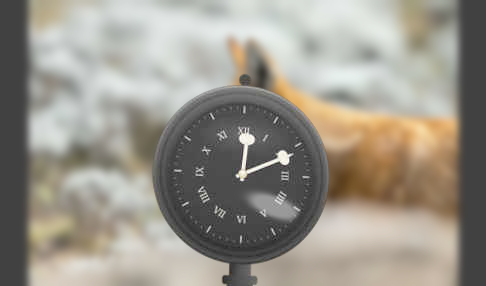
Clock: 12.11
